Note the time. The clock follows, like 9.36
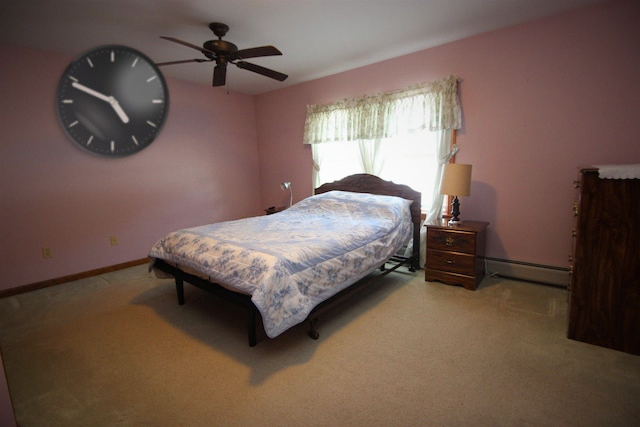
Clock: 4.49
